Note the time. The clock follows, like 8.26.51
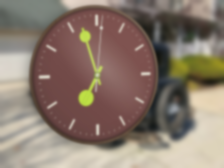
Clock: 6.57.01
